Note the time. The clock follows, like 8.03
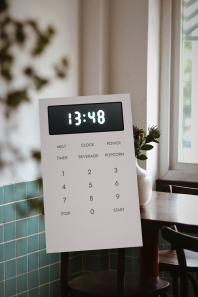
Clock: 13.48
